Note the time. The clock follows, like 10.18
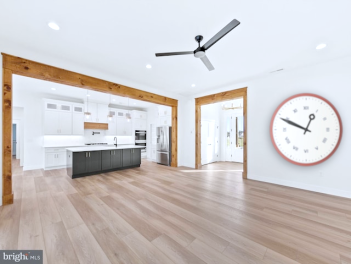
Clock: 12.49
